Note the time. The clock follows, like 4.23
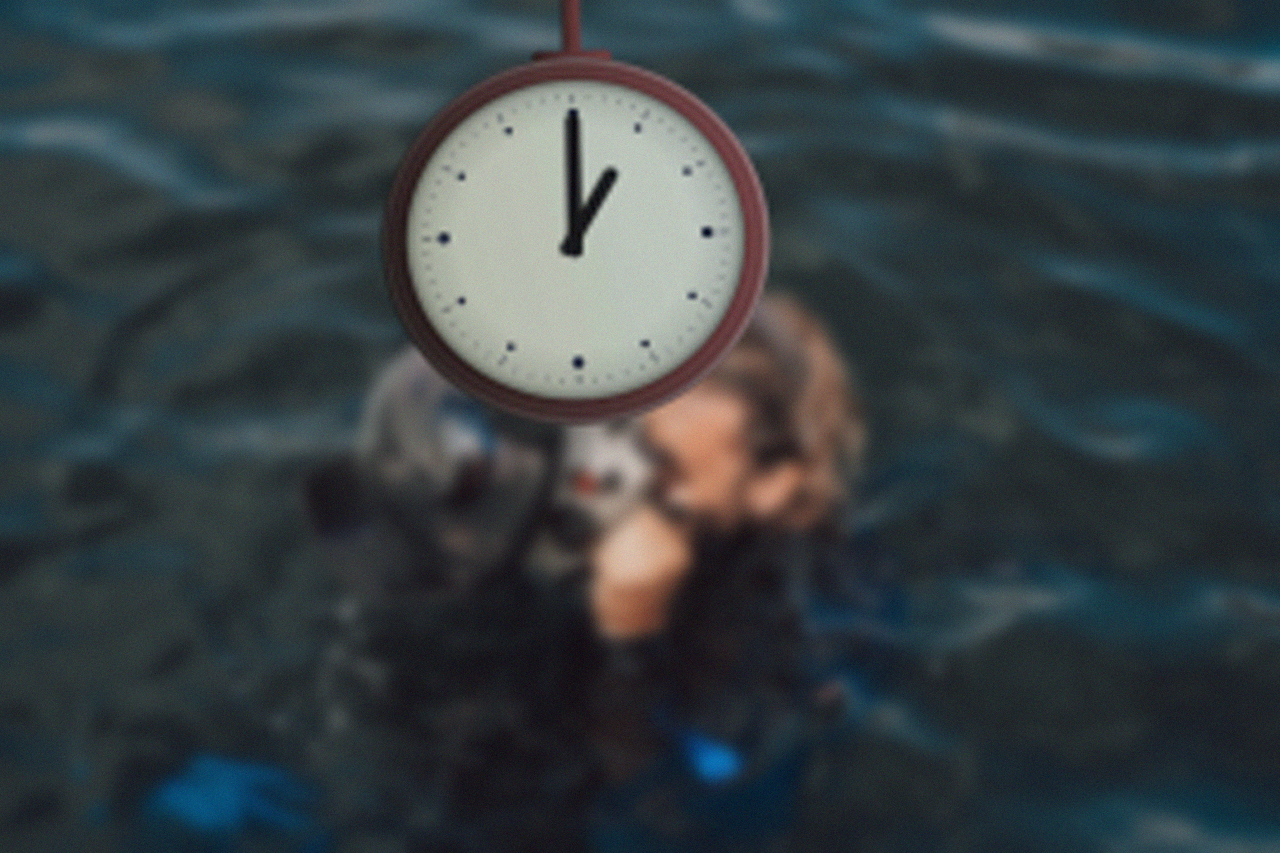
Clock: 1.00
